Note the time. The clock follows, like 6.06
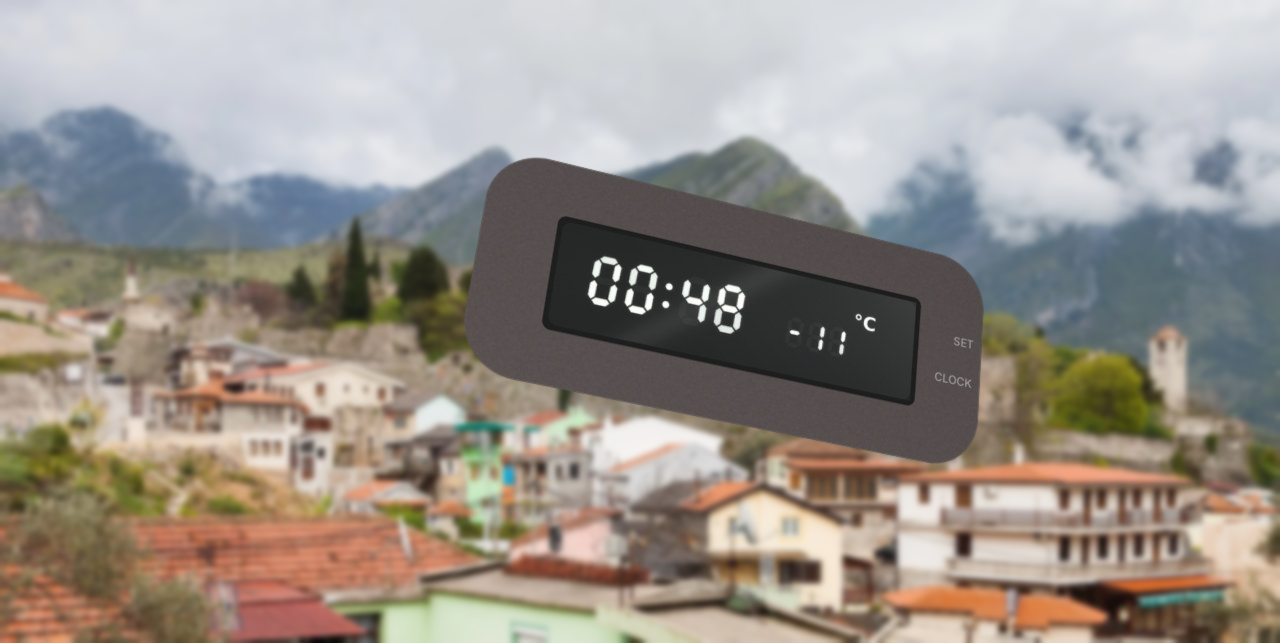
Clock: 0.48
